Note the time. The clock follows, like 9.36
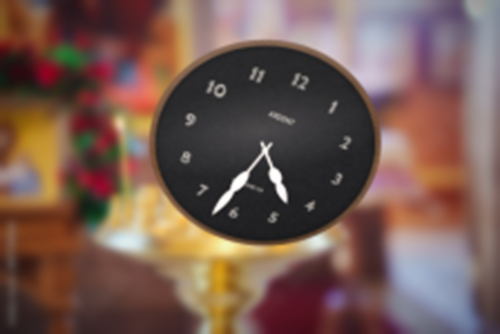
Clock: 4.32
